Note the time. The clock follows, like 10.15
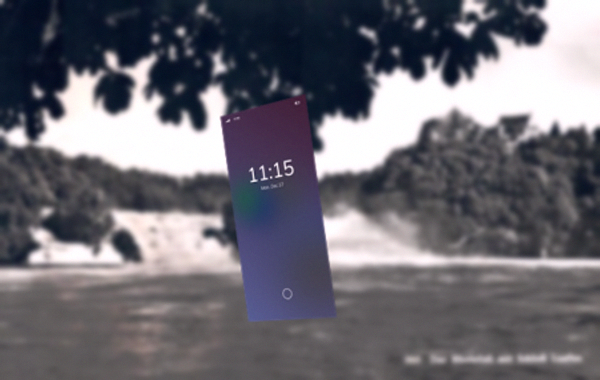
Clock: 11.15
